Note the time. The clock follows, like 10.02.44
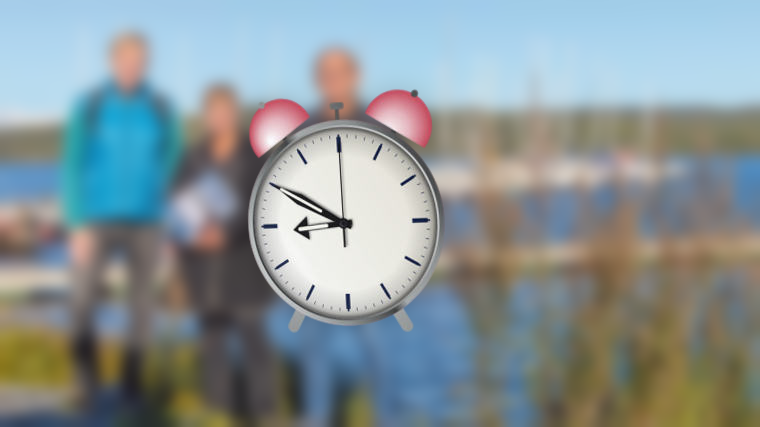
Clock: 8.50.00
